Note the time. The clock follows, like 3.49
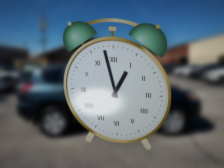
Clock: 12.58
